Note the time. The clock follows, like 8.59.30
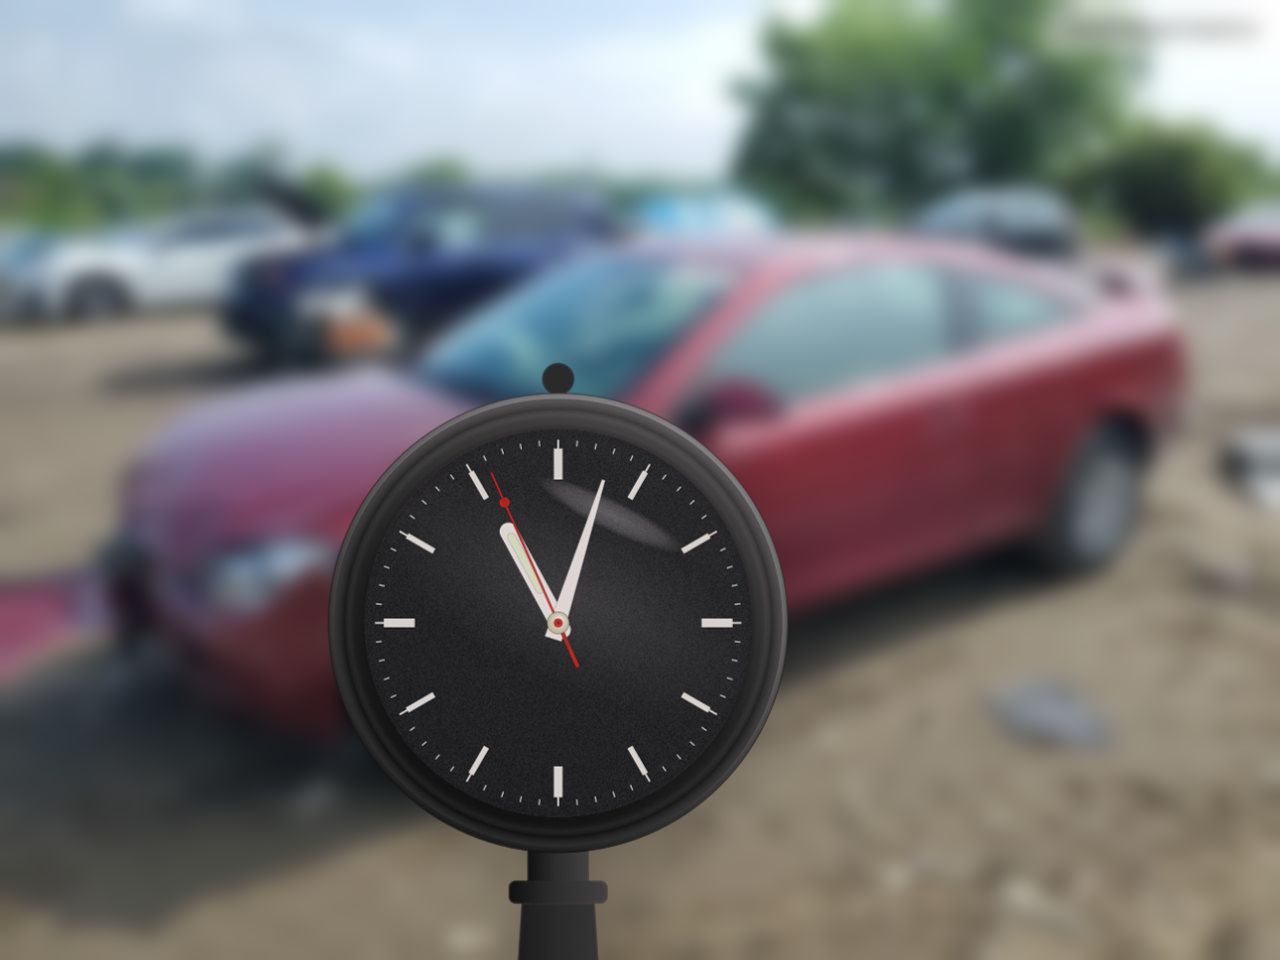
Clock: 11.02.56
